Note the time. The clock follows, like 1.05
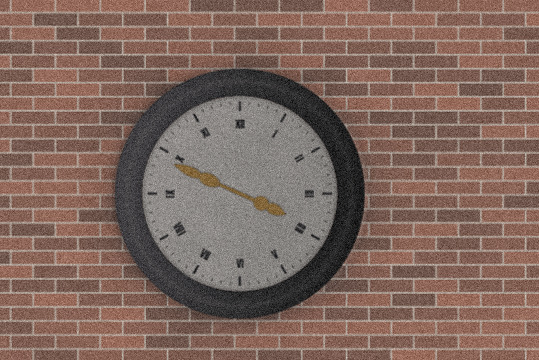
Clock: 3.49
